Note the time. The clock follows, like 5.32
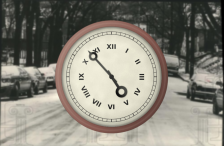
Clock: 4.53
